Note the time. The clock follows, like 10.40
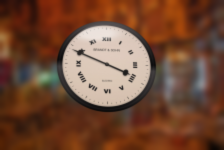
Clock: 3.49
